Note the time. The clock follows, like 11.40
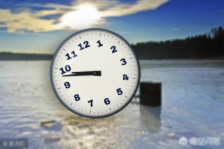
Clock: 9.48
